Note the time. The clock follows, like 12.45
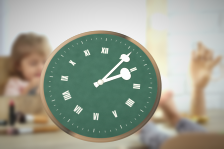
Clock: 2.06
